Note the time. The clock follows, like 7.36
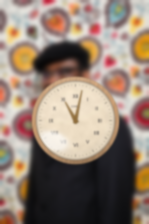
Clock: 11.02
